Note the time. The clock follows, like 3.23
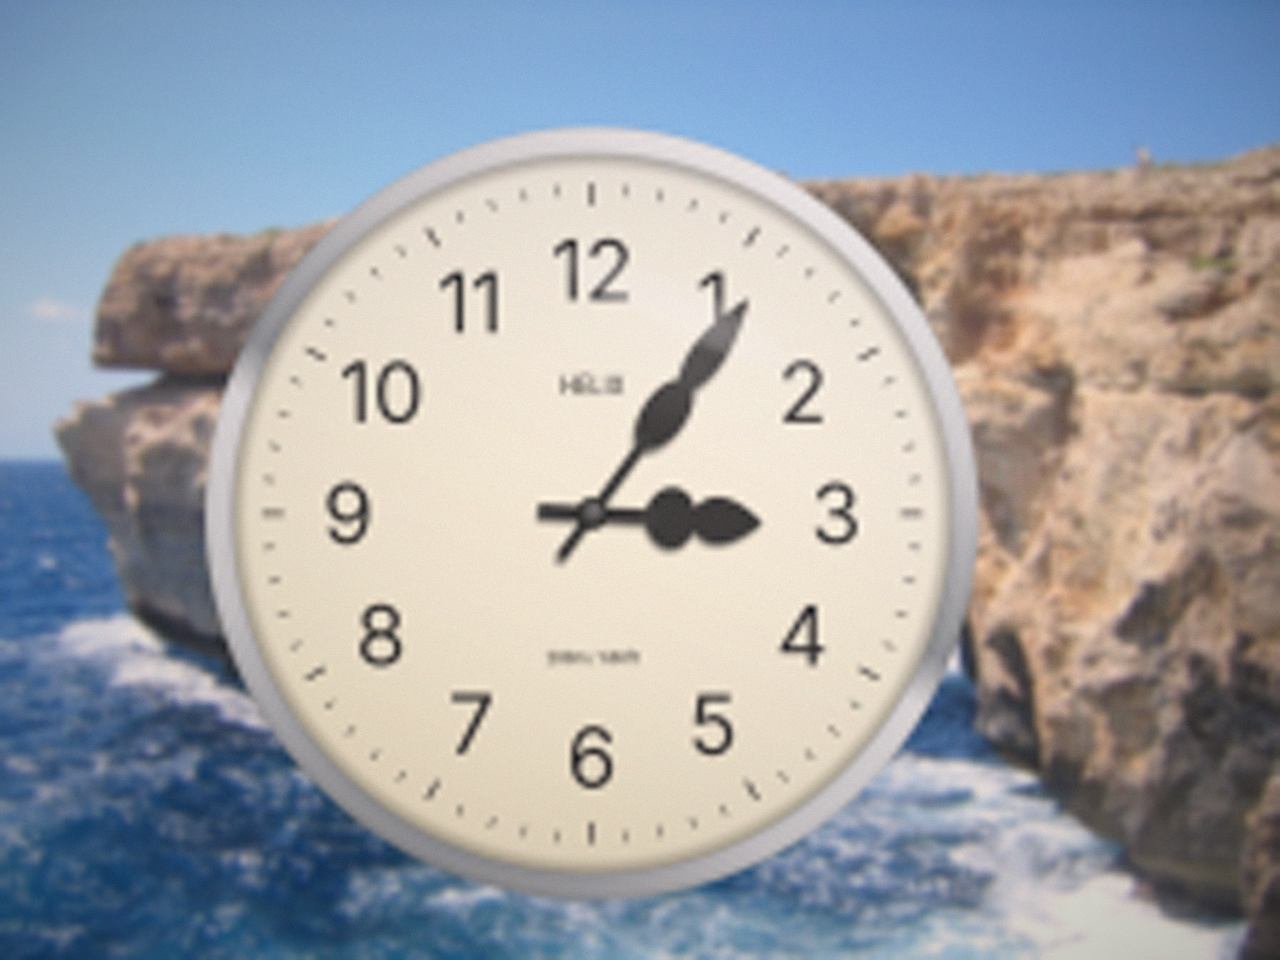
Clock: 3.06
